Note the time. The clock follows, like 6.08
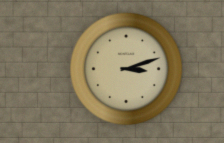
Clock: 3.12
